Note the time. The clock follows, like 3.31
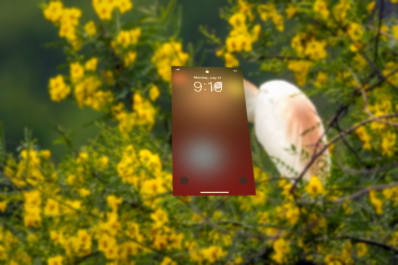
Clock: 9.19
